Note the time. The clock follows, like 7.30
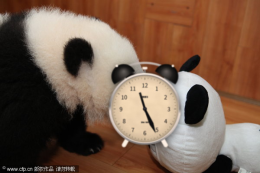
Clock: 11.26
